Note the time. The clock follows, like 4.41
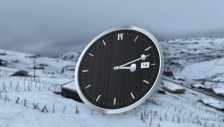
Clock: 3.12
